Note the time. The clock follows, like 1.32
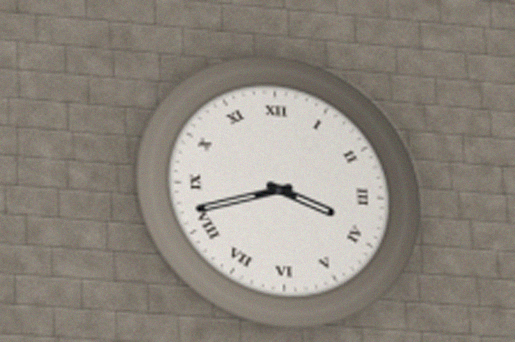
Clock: 3.42
